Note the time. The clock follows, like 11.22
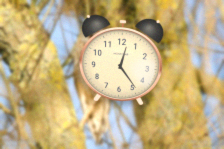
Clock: 12.24
